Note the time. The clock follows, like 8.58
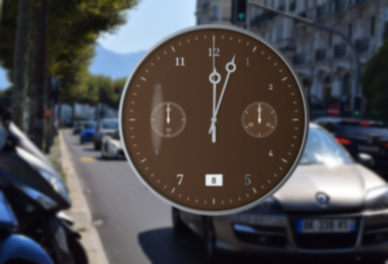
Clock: 12.03
